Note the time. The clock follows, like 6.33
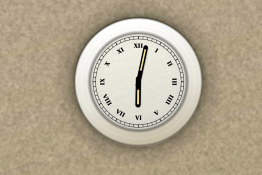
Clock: 6.02
